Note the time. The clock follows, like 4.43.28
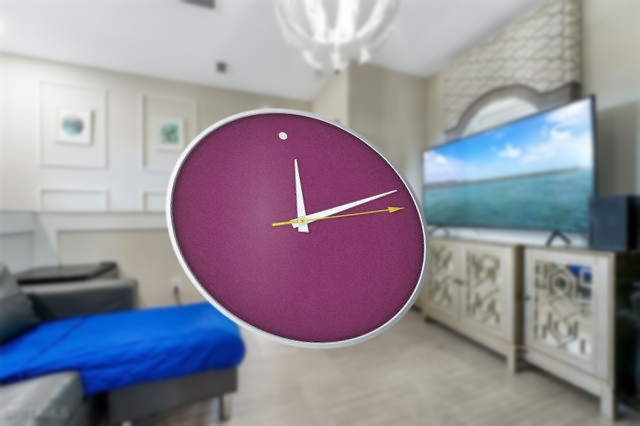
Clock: 12.12.14
